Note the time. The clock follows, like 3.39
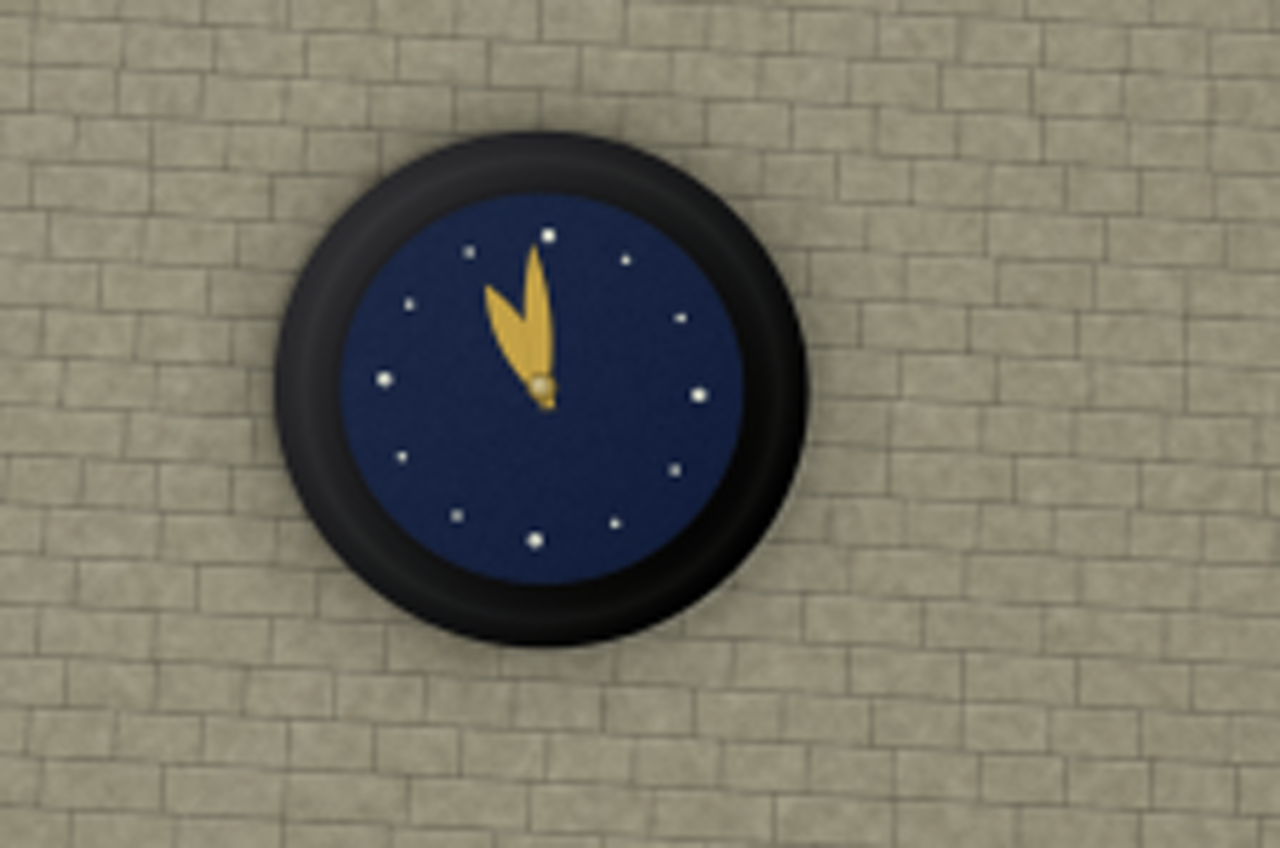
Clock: 10.59
